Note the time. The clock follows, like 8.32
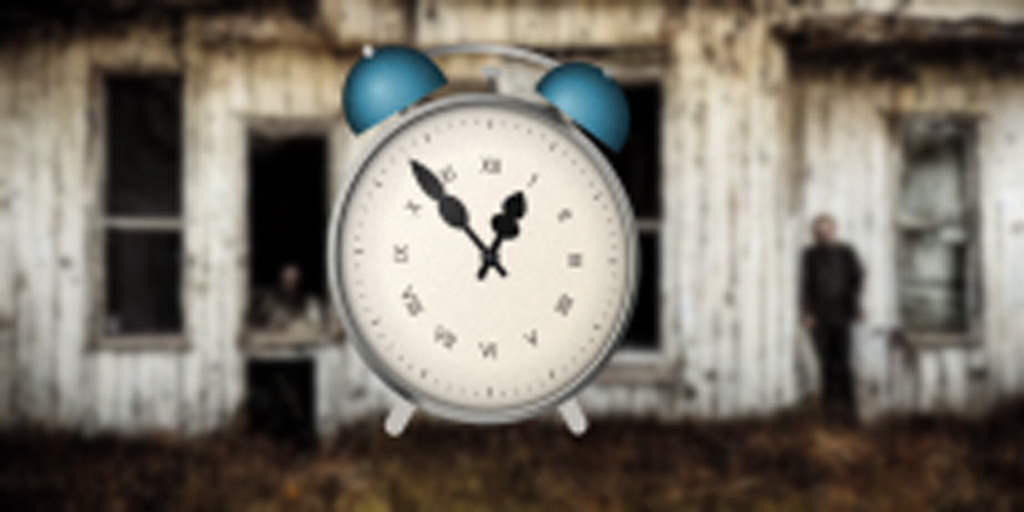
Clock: 12.53
